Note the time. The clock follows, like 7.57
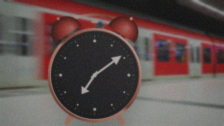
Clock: 7.09
